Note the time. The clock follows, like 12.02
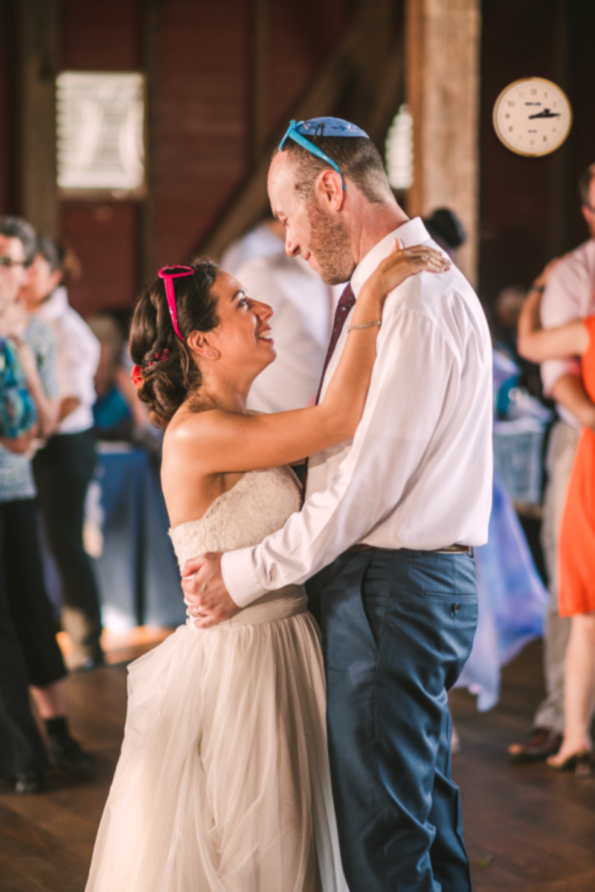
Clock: 2.14
